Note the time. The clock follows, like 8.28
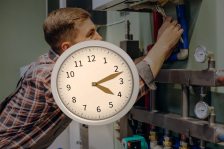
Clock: 4.12
